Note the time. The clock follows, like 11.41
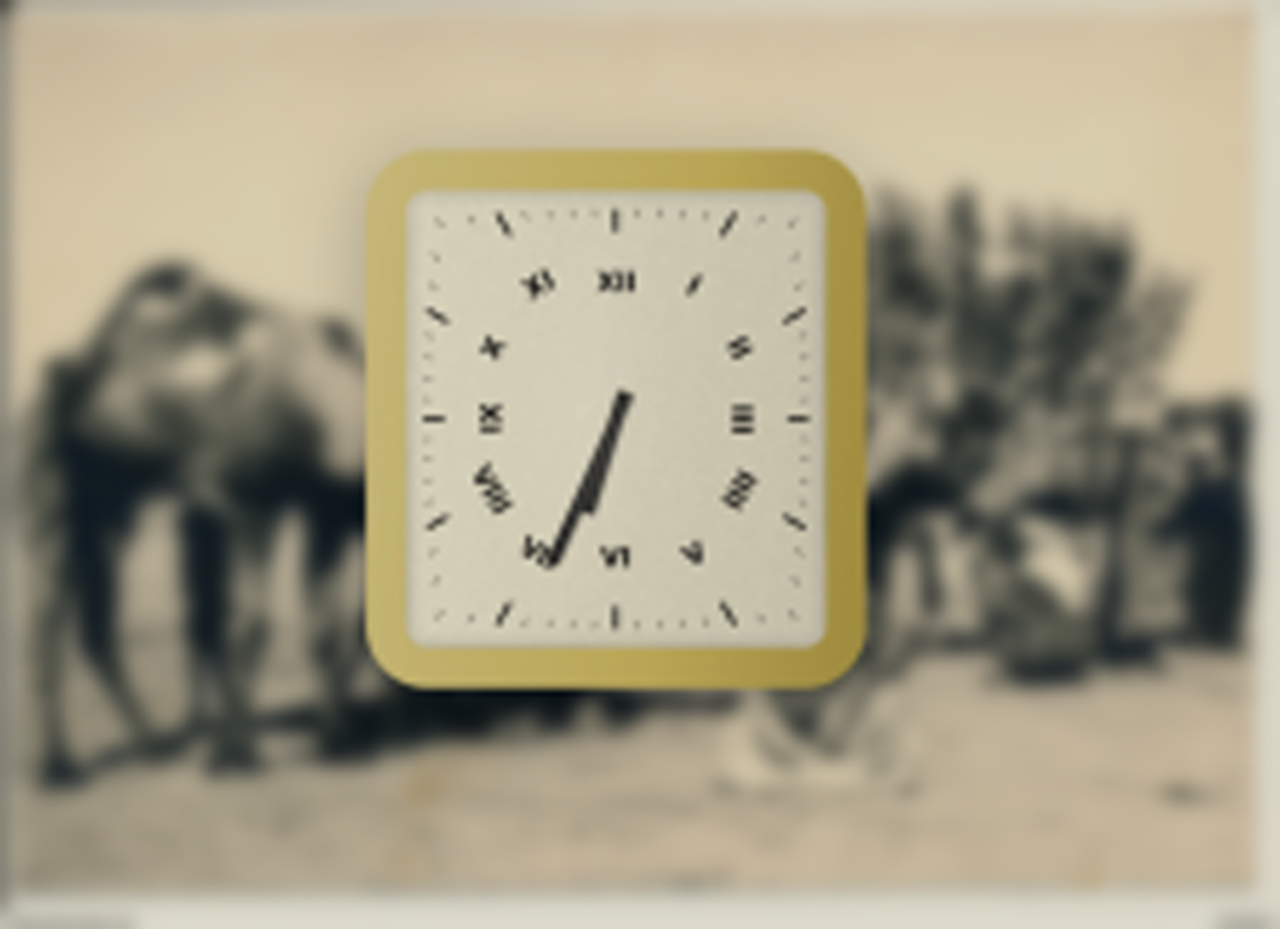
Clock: 6.34
